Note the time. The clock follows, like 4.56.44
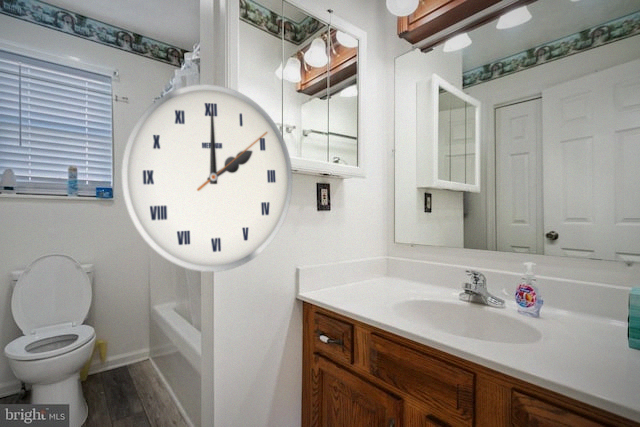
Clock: 2.00.09
